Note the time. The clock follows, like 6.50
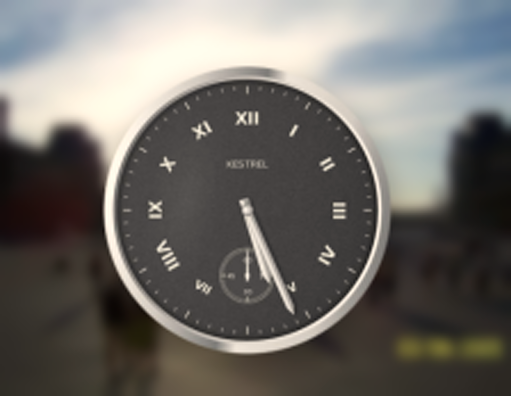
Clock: 5.26
